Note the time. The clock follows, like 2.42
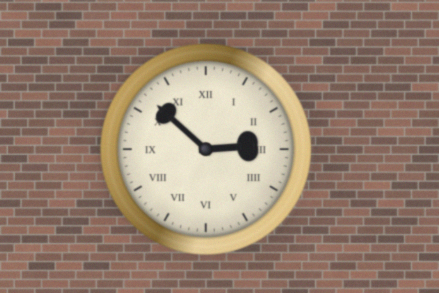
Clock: 2.52
